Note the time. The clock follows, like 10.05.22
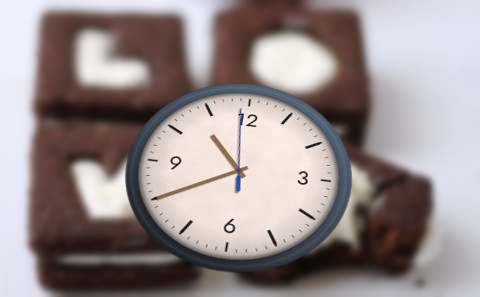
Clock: 10.39.59
